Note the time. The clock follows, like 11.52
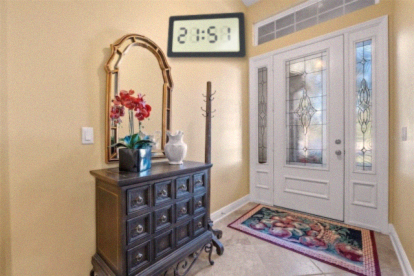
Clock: 21.51
